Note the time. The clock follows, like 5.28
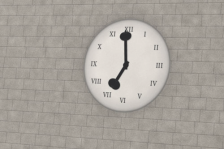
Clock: 6.59
